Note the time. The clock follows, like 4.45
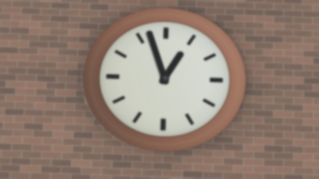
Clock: 12.57
